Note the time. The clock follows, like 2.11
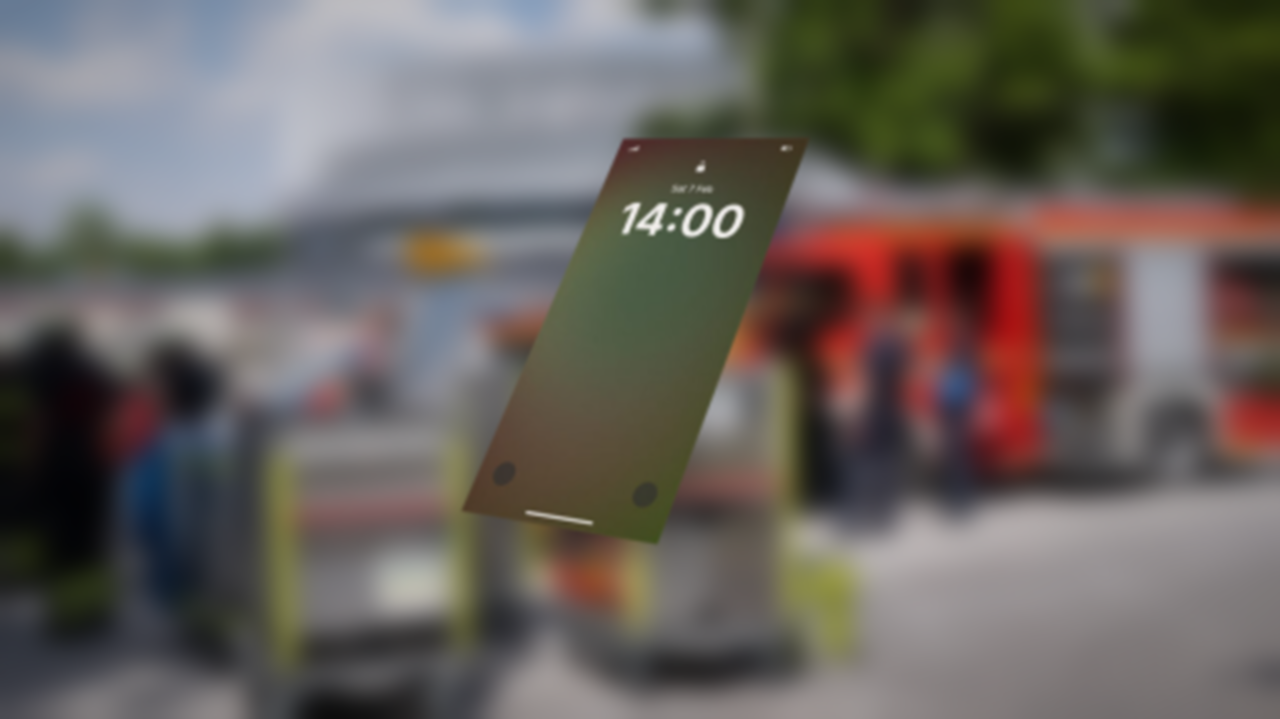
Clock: 14.00
